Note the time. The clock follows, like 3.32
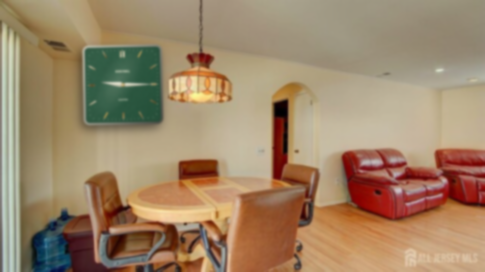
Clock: 9.15
